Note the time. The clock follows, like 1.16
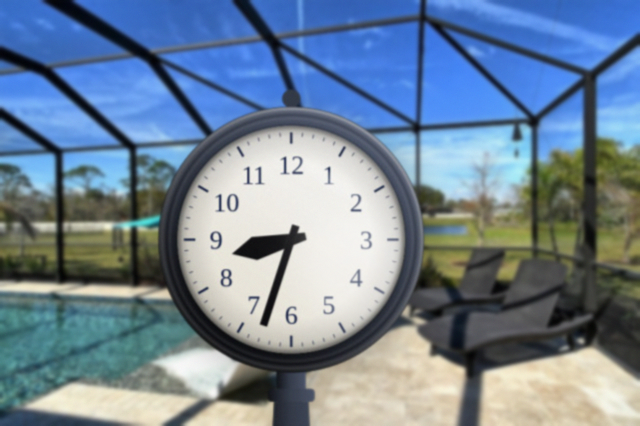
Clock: 8.33
